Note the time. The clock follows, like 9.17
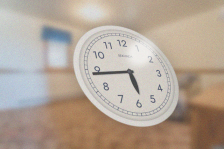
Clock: 5.44
